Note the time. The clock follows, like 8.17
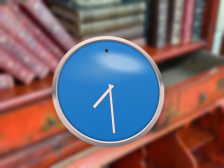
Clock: 7.30
